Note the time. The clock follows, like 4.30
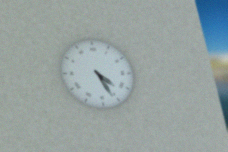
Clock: 4.26
